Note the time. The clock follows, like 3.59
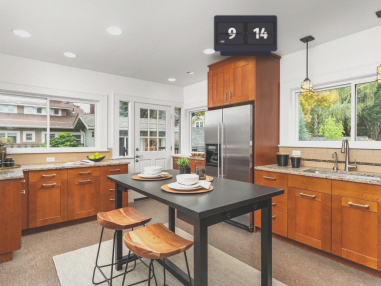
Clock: 9.14
